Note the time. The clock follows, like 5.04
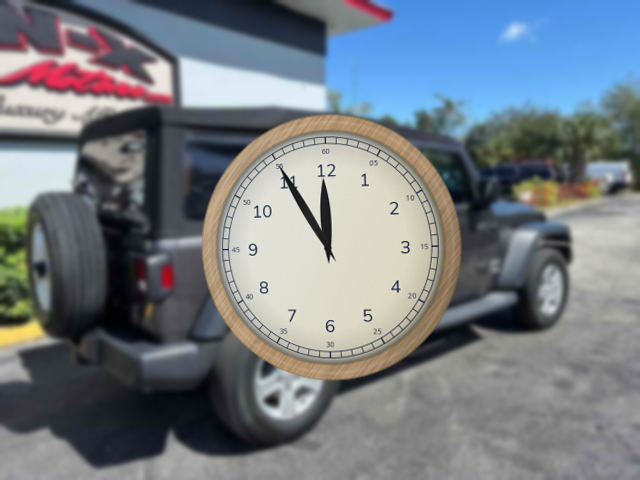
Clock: 11.55
